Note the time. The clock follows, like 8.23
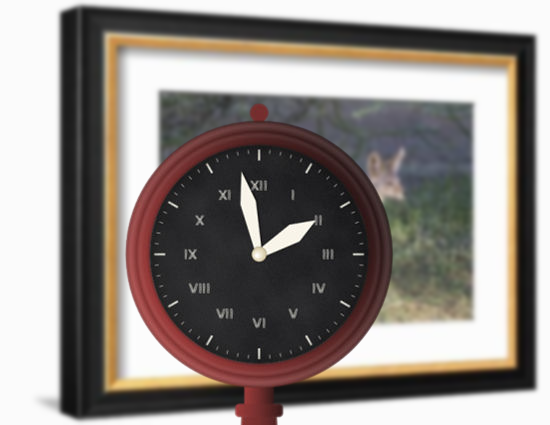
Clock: 1.58
